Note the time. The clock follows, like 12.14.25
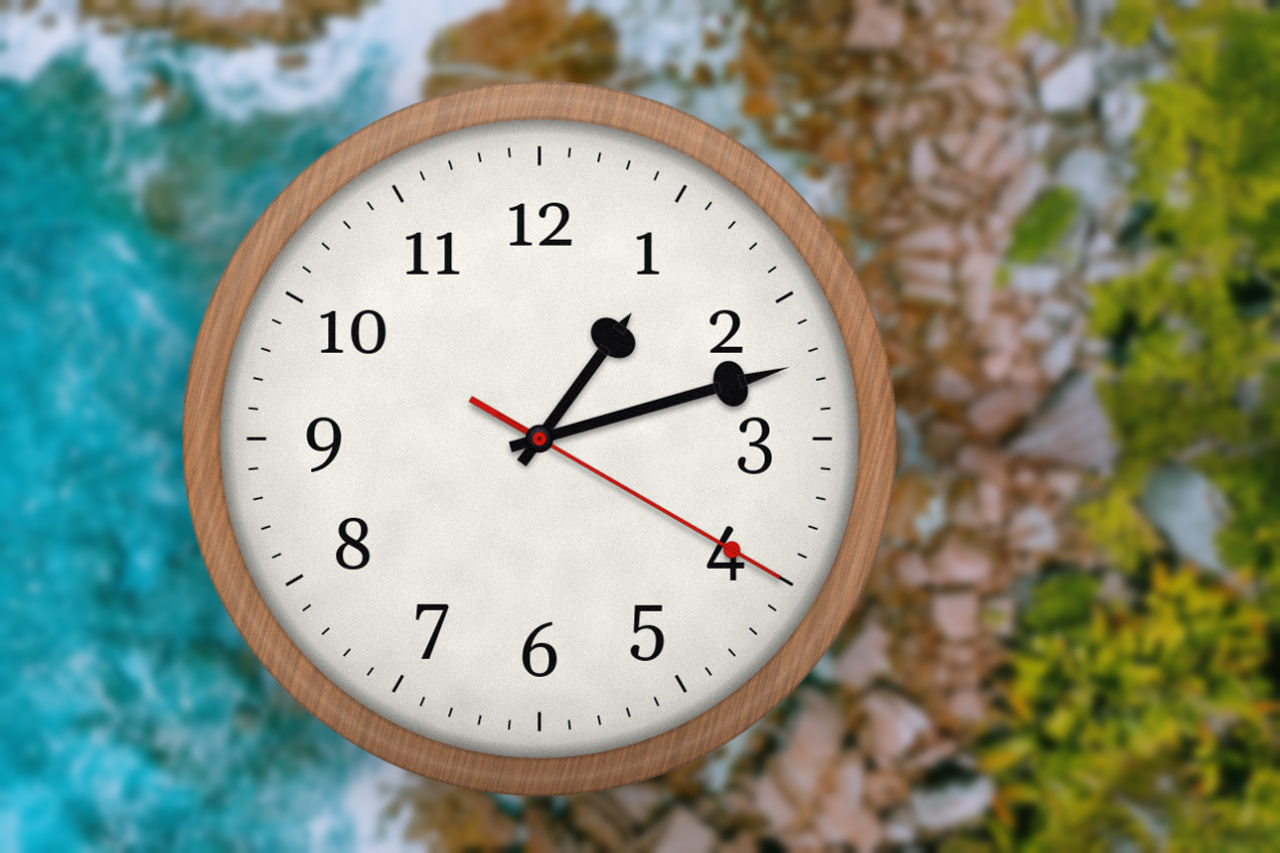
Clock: 1.12.20
